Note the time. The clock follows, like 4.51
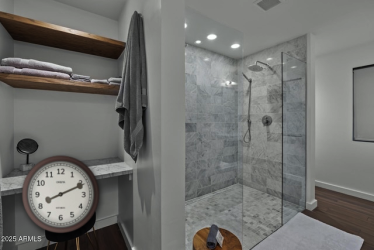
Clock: 8.11
